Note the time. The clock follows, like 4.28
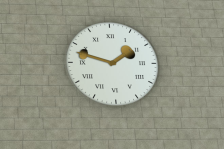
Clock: 1.48
